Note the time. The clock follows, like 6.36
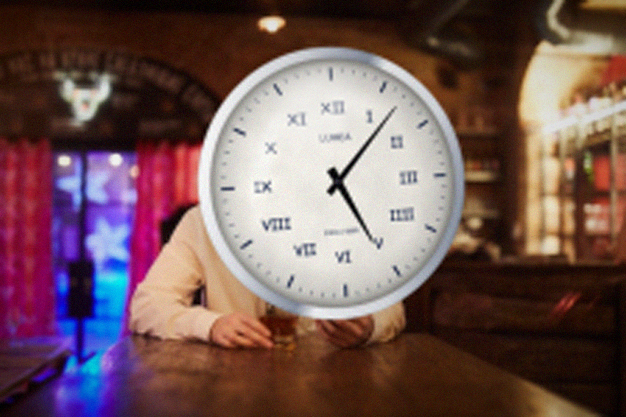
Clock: 5.07
